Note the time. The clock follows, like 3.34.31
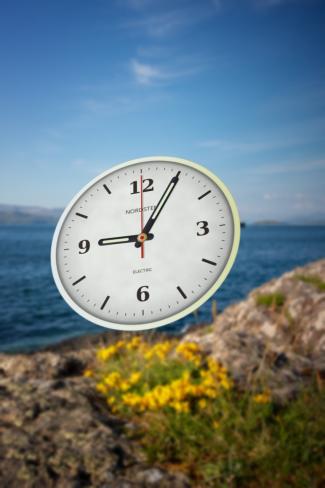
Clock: 9.05.00
